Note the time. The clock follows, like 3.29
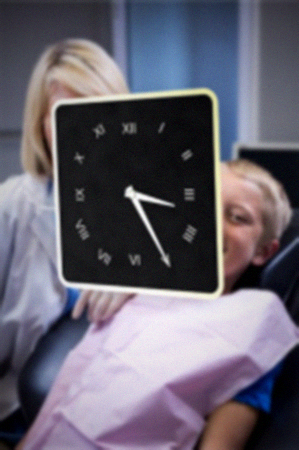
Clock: 3.25
